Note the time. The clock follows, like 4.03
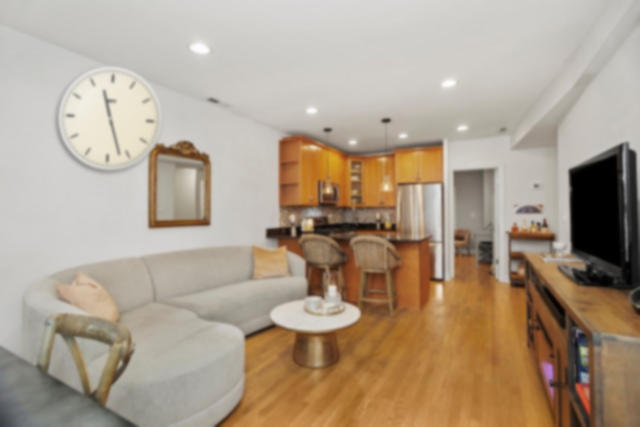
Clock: 11.27
